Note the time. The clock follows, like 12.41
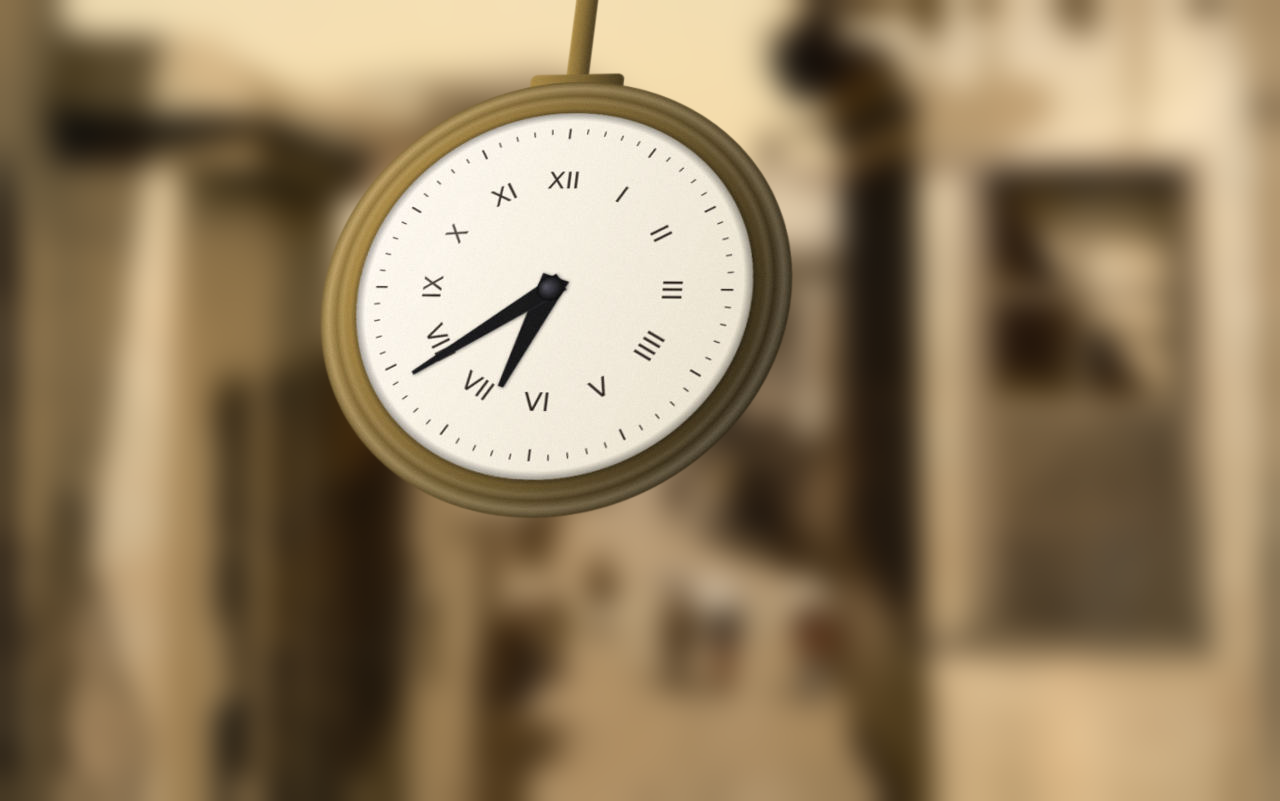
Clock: 6.39
